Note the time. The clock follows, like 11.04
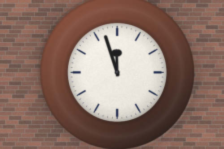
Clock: 11.57
